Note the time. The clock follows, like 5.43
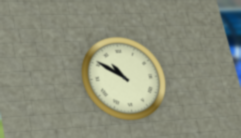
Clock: 10.51
